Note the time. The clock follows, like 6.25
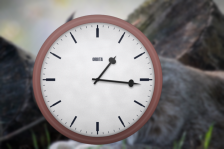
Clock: 1.16
